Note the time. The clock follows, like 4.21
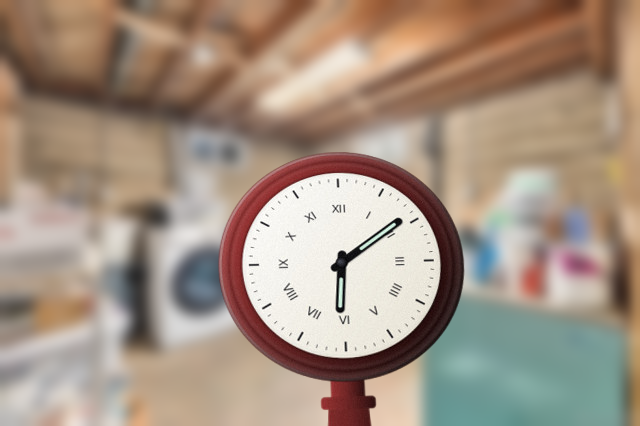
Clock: 6.09
